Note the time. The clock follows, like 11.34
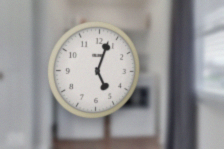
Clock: 5.03
